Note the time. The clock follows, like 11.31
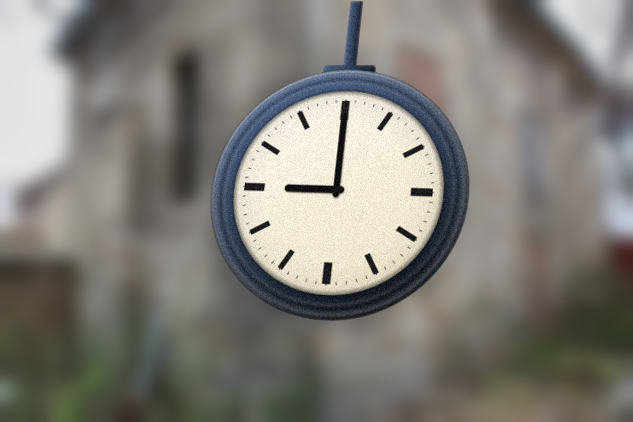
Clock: 9.00
